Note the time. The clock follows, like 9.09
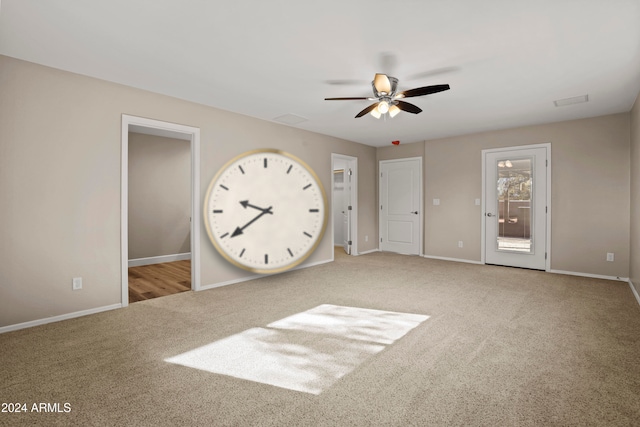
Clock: 9.39
